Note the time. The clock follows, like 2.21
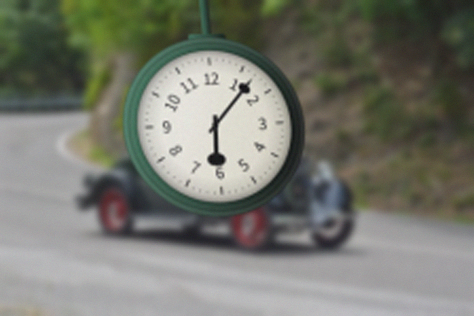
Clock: 6.07
